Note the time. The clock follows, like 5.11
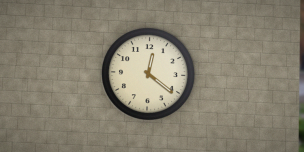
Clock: 12.21
